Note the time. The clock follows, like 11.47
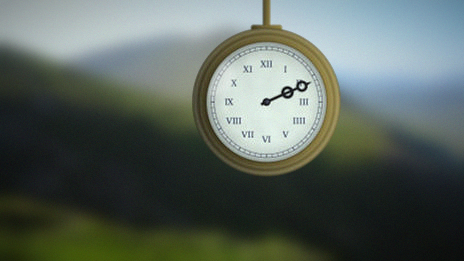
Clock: 2.11
